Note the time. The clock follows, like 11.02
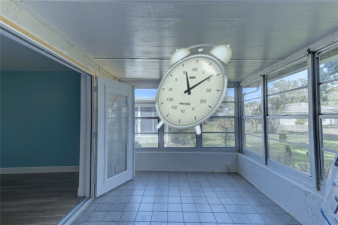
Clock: 11.09
